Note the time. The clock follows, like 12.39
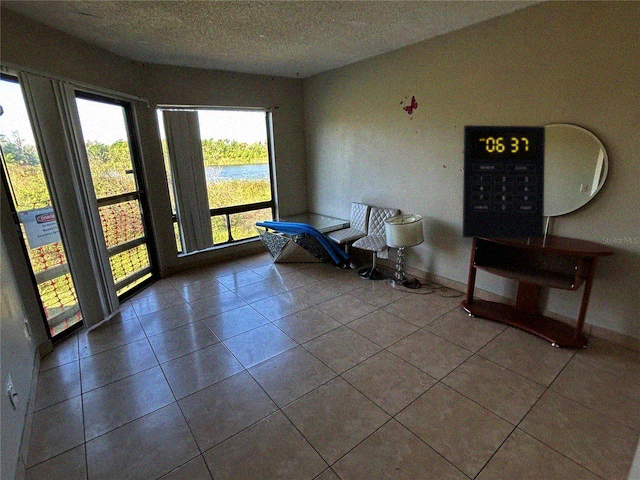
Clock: 6.37
